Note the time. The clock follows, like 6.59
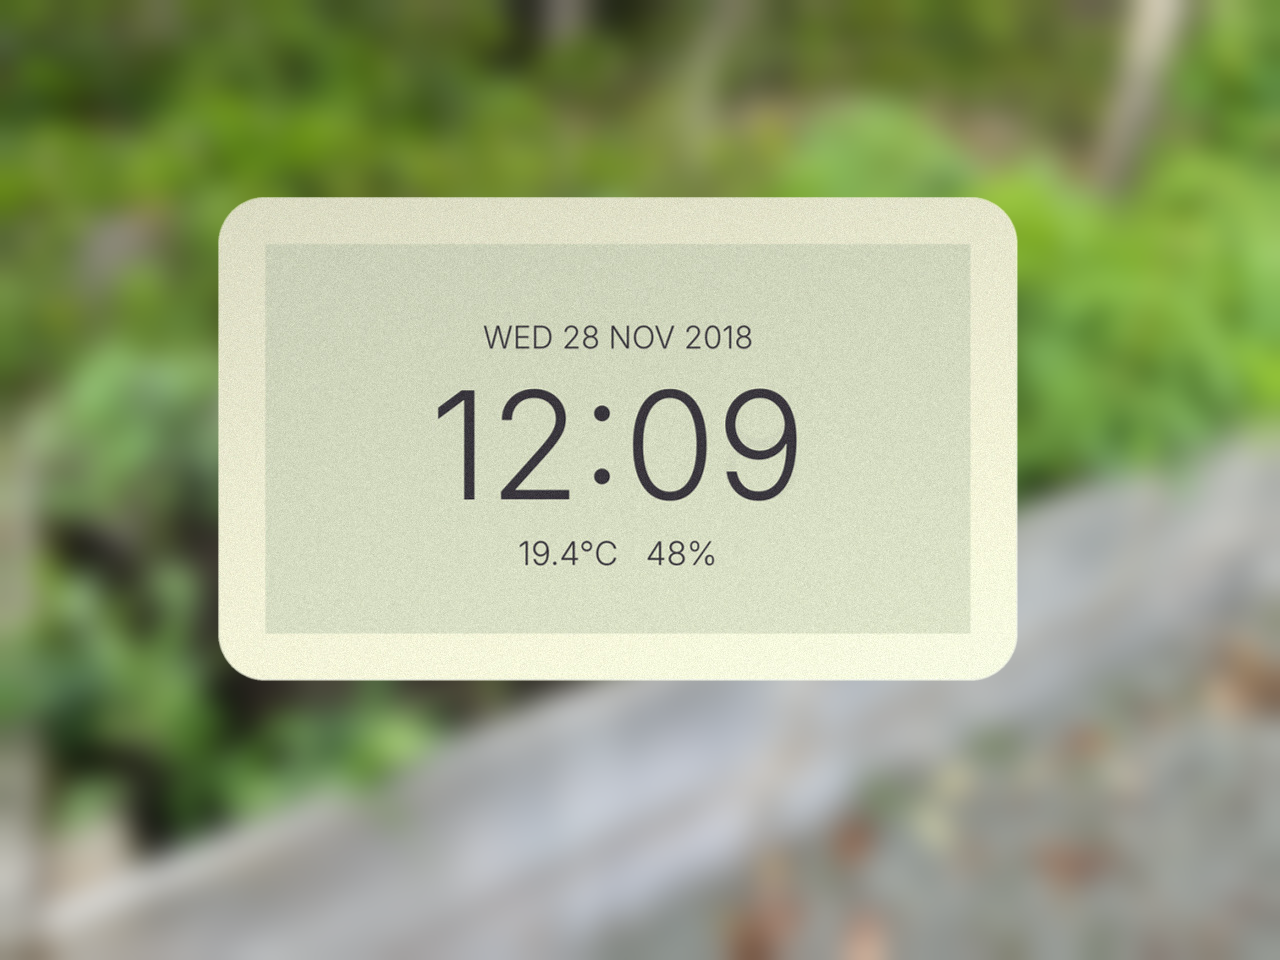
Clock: 12.09
